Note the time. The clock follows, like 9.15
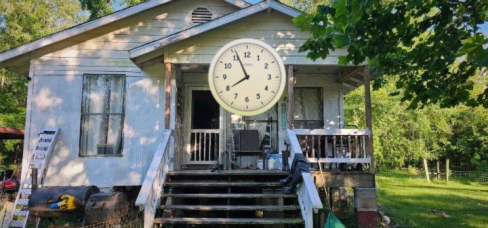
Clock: 7.56
